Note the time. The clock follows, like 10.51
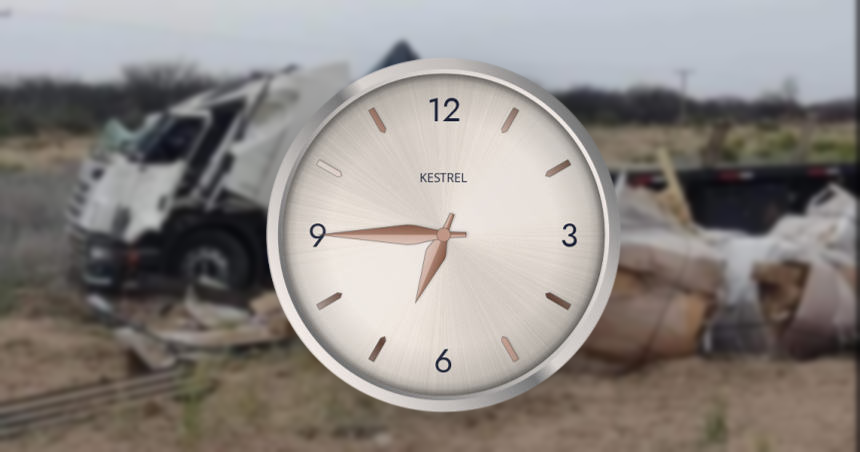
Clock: 6.45
